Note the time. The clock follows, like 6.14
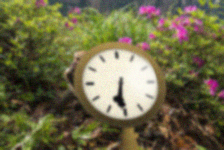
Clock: 6.31
